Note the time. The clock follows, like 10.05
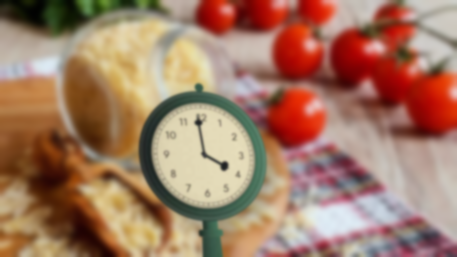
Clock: 3.59
